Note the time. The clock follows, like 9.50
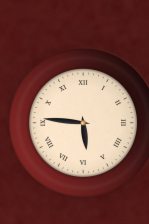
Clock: 5.46
